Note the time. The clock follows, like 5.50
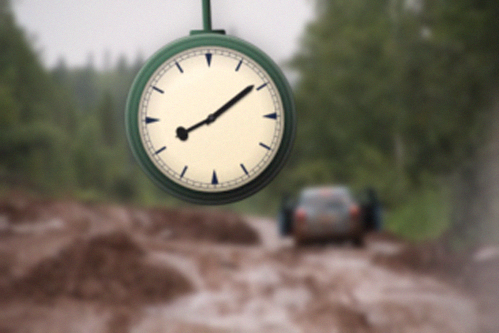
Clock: 8.09
